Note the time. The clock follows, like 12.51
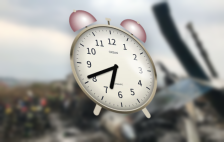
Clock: 6.41
